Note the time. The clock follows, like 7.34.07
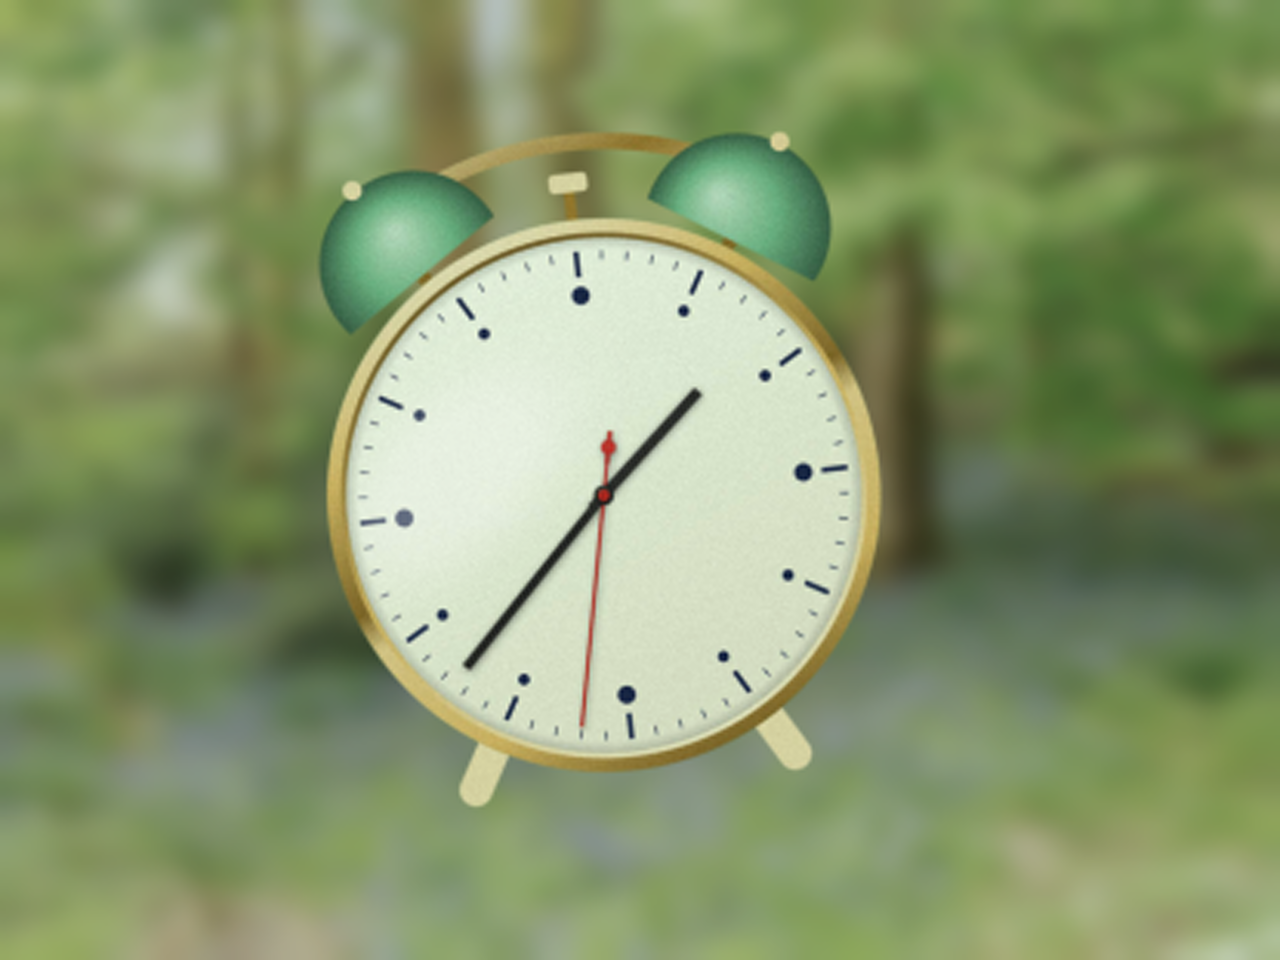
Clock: 1.37.32
